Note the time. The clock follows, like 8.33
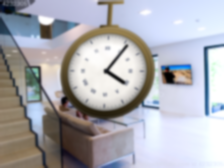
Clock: 4.06
